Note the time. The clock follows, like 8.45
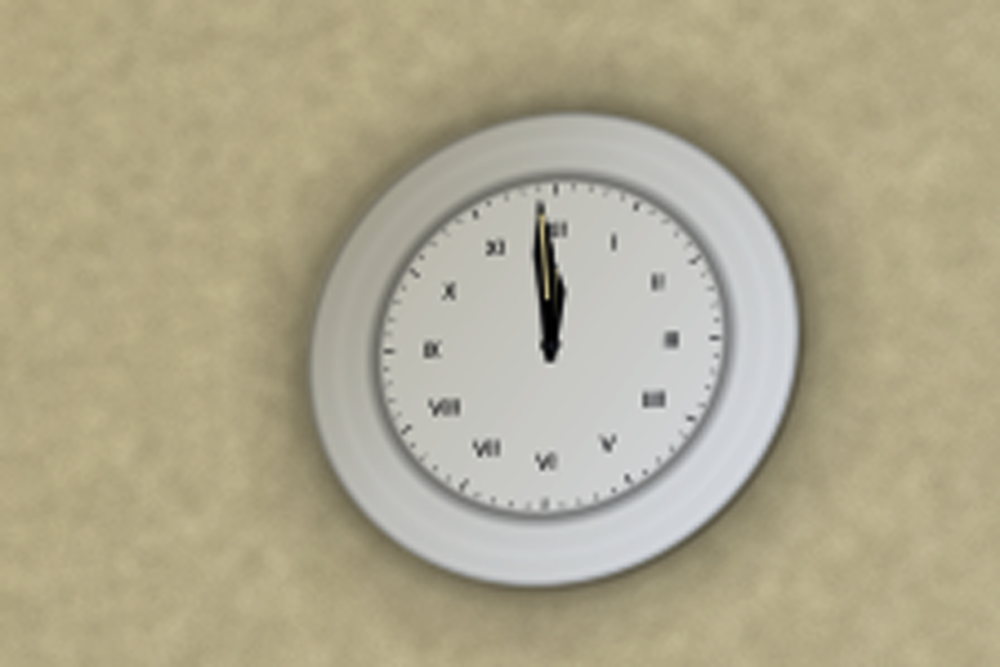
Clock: 11.59
